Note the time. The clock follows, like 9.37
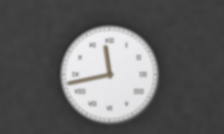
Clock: 11.43
